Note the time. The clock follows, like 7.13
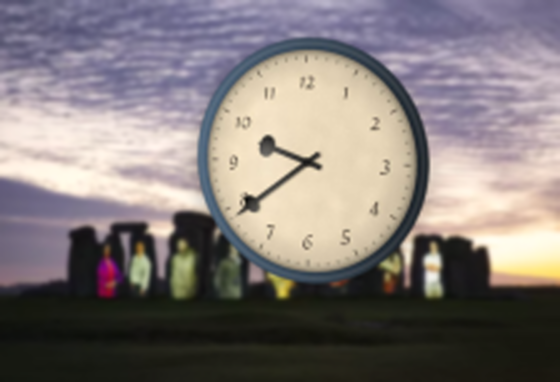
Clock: 9.39
